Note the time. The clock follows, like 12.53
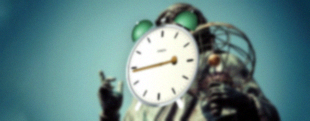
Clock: 2.44
